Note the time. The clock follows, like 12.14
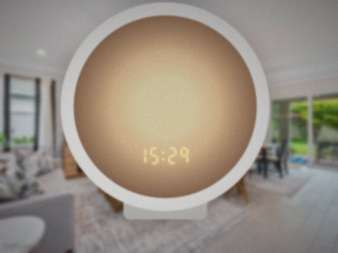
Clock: 15.29
